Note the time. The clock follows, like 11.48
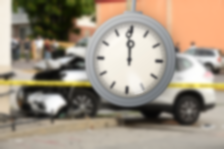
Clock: 11.59
